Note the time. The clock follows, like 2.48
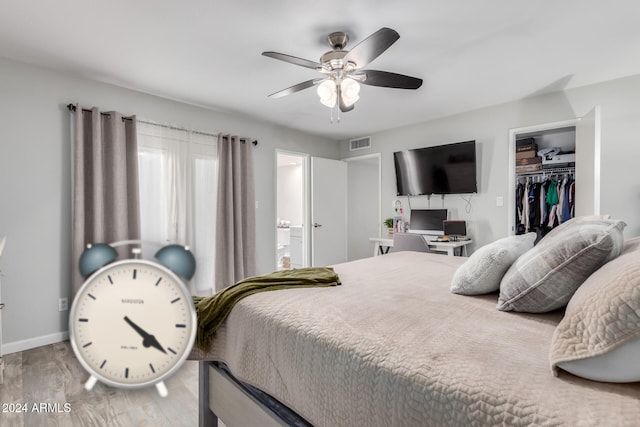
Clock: 4.21
